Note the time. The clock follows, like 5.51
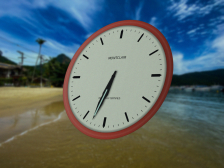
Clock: 6.33
